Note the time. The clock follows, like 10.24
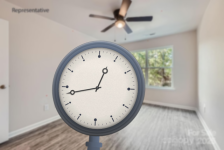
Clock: 12.43
